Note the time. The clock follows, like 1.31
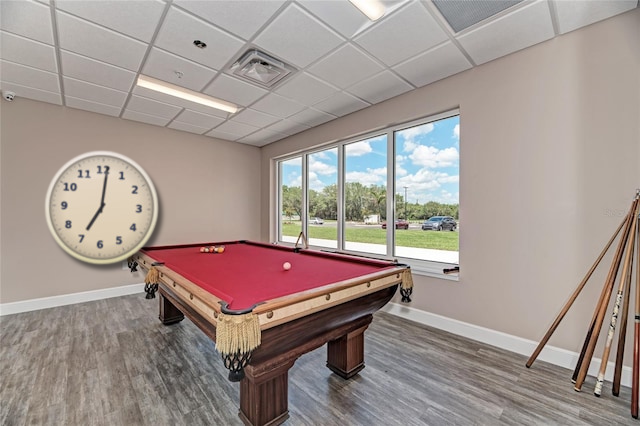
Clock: 7.01
